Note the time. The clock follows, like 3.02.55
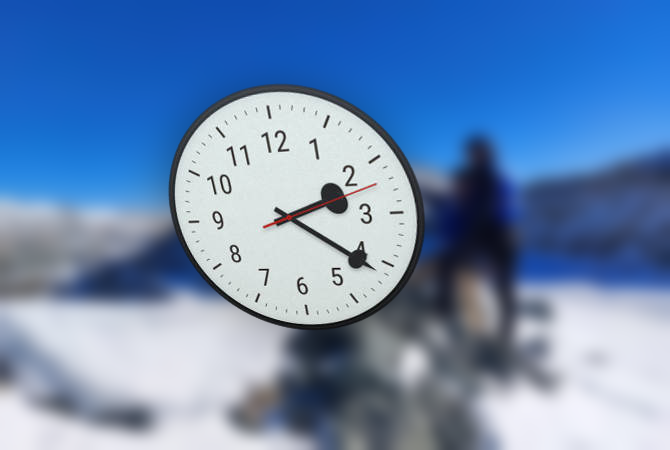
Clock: 2.21.12
